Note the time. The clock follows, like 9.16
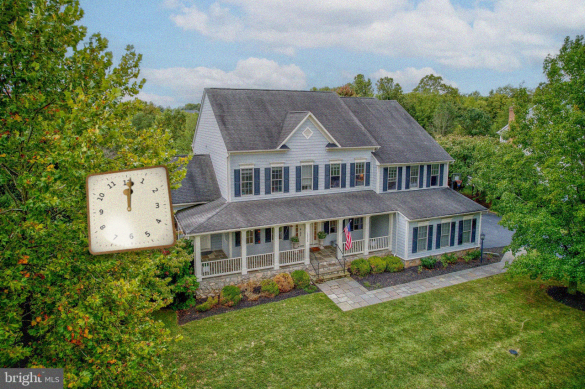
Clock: 12.01
